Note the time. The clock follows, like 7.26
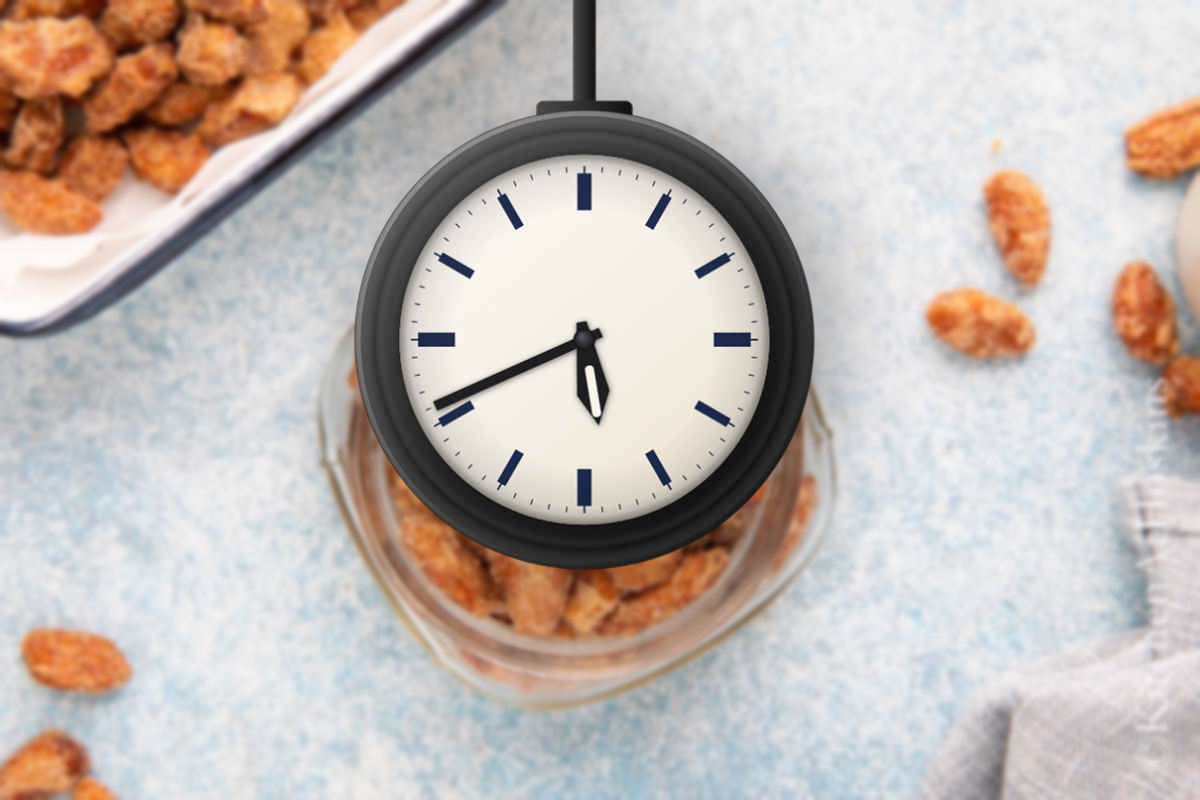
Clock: 5.41
